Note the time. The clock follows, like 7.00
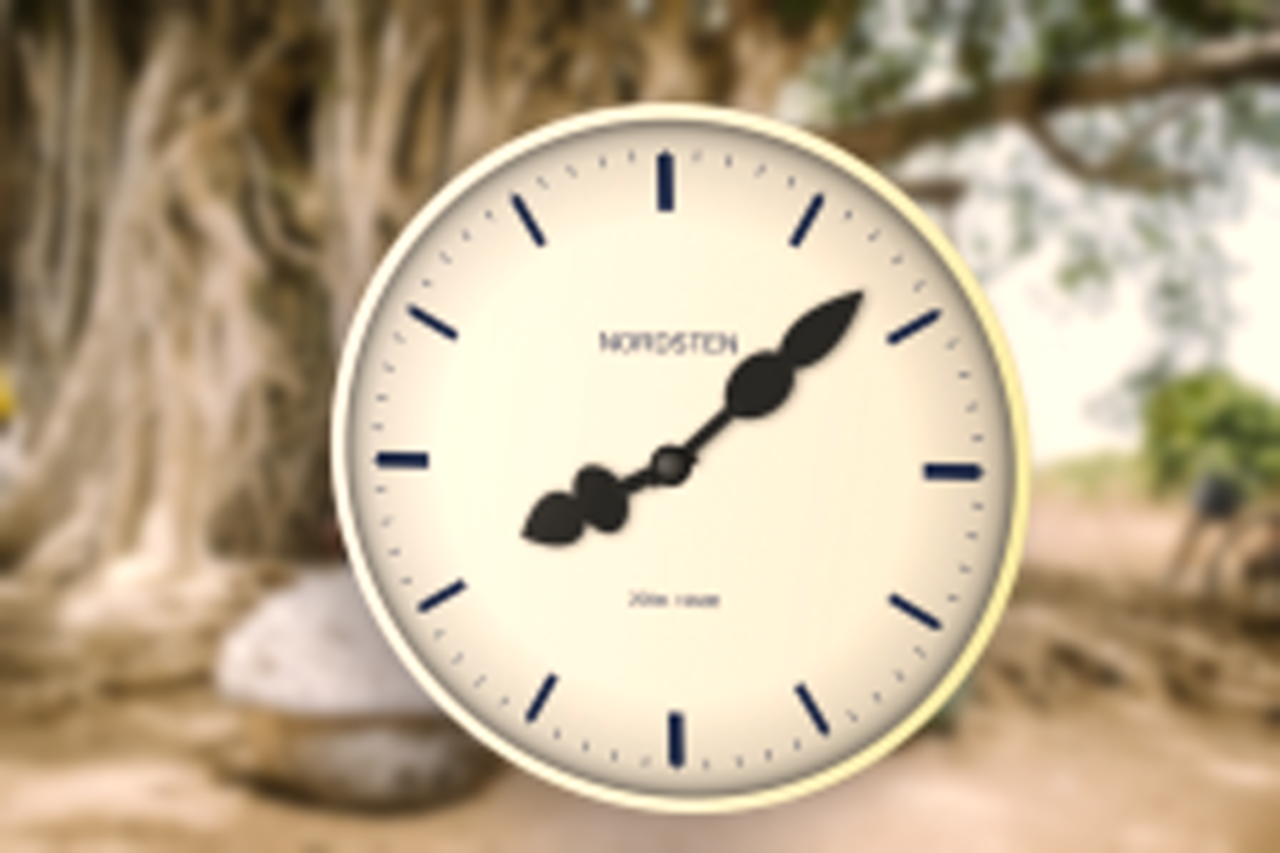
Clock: 8.08
